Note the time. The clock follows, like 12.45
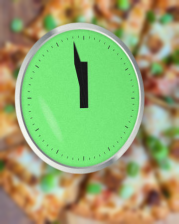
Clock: 11.58
